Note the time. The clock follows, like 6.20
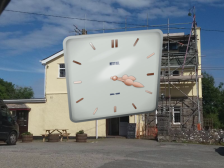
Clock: 3.19
